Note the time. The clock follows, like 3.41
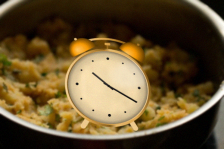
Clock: 10.20
